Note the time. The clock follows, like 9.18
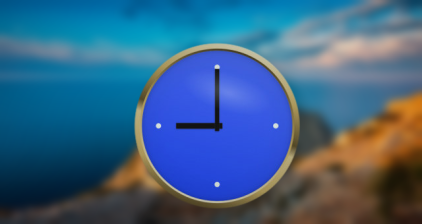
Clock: 9.00
